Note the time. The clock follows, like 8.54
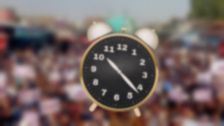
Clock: 10.22
